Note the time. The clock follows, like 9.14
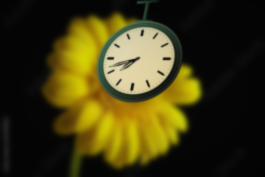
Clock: 7.42
